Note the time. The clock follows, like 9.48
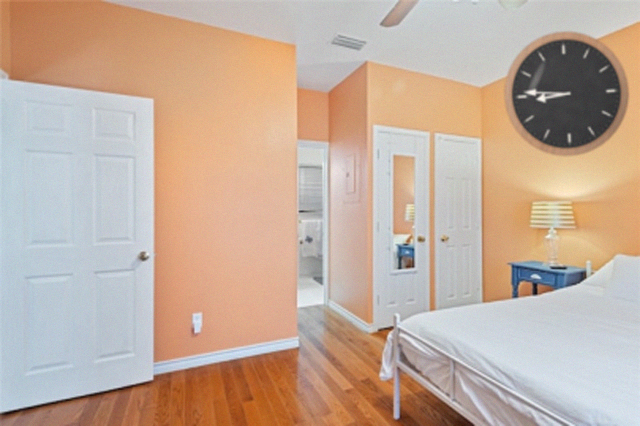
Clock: 8.46
